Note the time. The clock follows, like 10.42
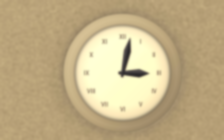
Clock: 3.02
